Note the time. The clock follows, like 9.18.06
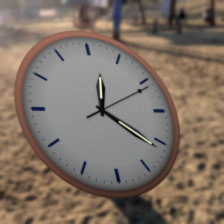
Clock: 12.21.11
